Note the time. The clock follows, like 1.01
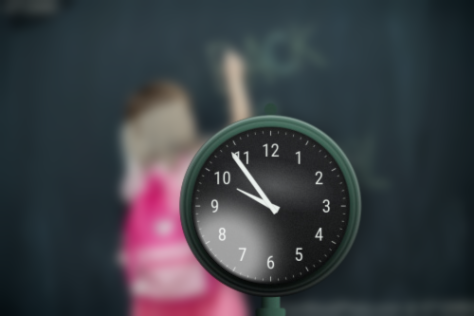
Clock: 9.54
